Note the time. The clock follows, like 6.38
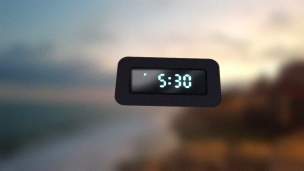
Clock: 5.30
